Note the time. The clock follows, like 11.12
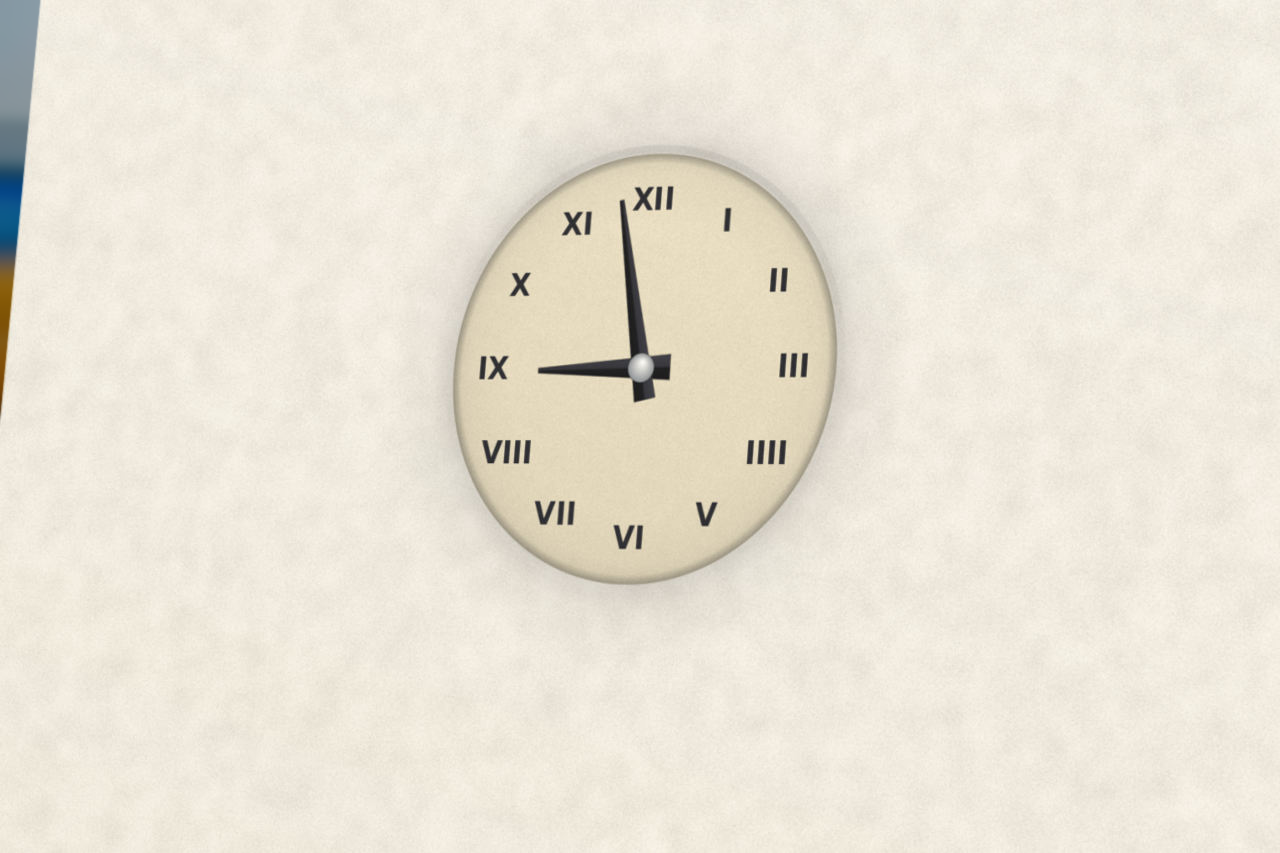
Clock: 8.58
